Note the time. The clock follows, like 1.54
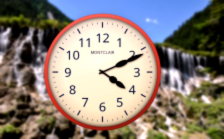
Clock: 4.11
